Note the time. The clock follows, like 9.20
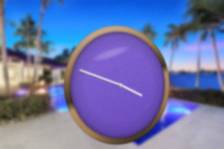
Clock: 3.48
